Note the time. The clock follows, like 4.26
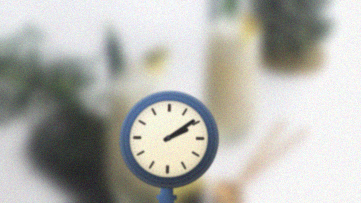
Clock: 2.09
